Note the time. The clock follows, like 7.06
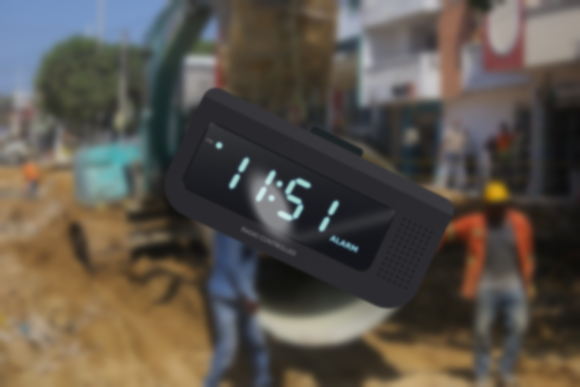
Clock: 11.51
